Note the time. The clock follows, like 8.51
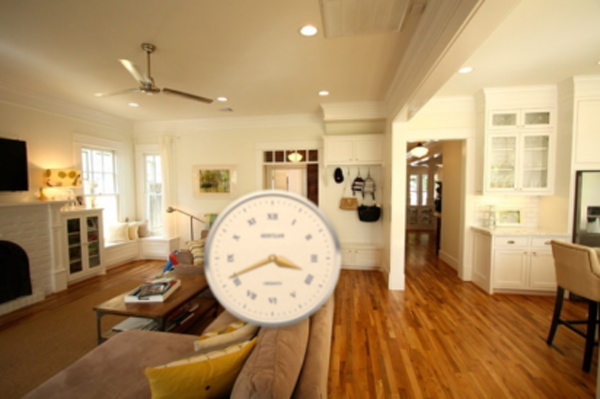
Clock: 3.41
